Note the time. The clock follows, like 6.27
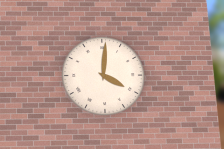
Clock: 4.01
